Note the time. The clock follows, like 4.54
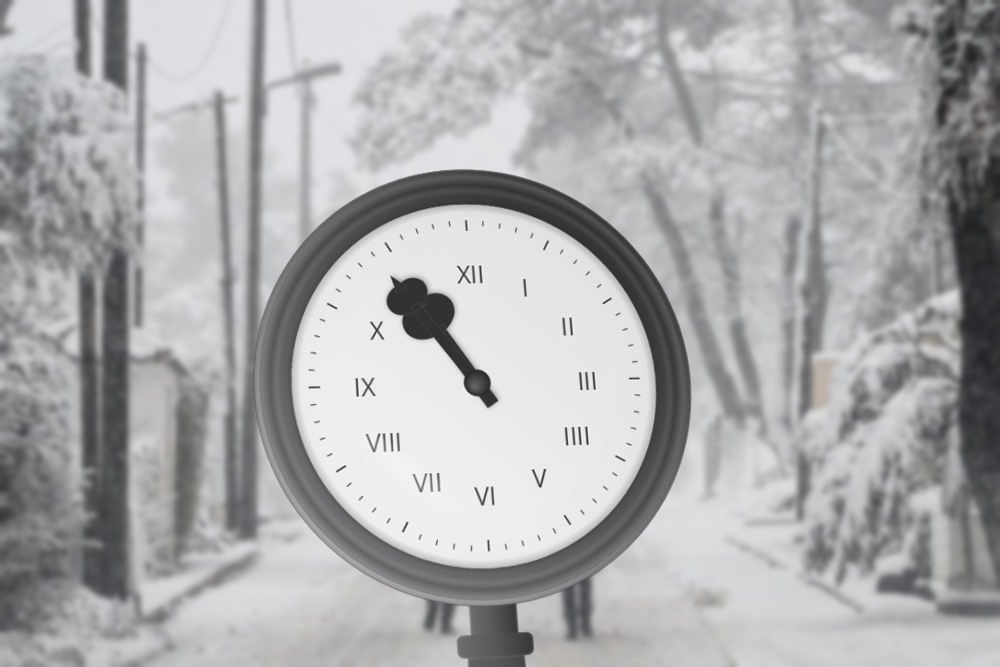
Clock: 10.54
